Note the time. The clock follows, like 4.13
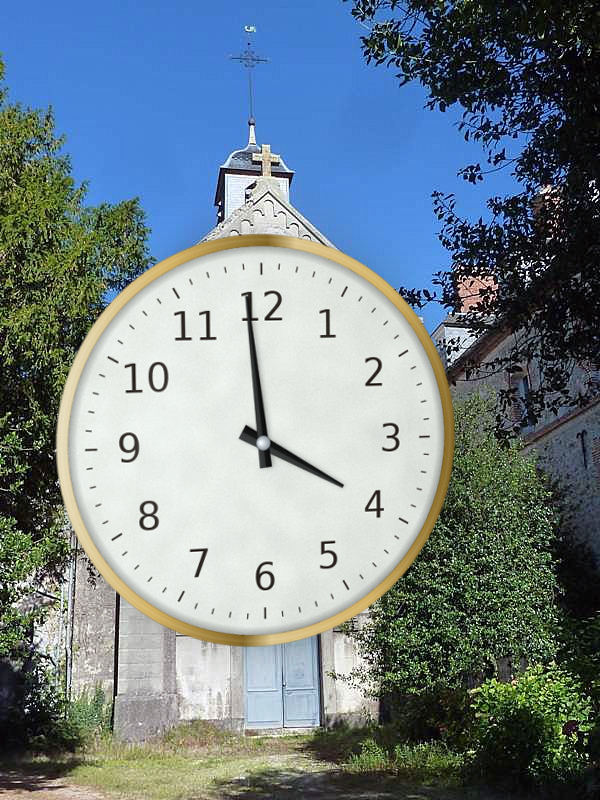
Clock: 3.59
